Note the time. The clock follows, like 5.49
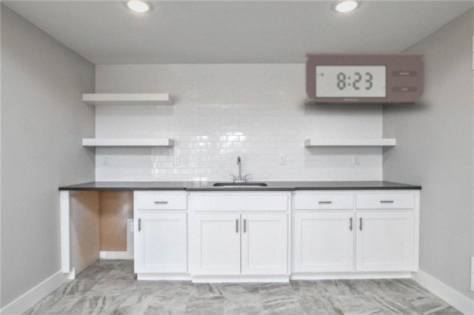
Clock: 8.23
